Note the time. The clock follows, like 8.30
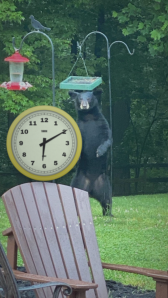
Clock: 6.10
